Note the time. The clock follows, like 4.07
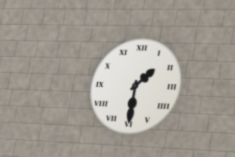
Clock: 1.30
